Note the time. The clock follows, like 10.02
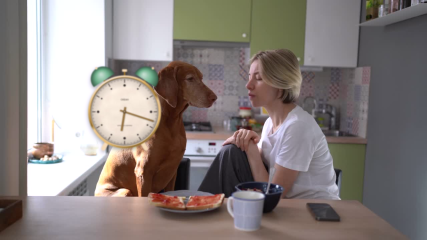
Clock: 6.18
